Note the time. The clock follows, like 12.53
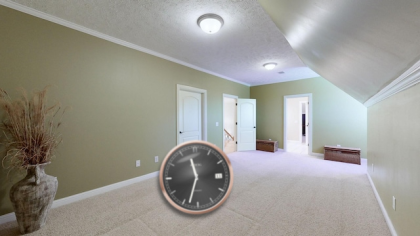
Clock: 11.33
